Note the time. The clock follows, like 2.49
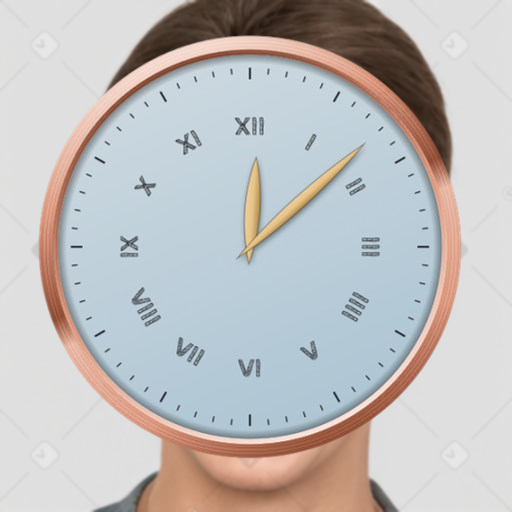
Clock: 12.08
